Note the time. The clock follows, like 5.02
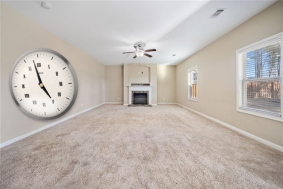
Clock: 4.58
